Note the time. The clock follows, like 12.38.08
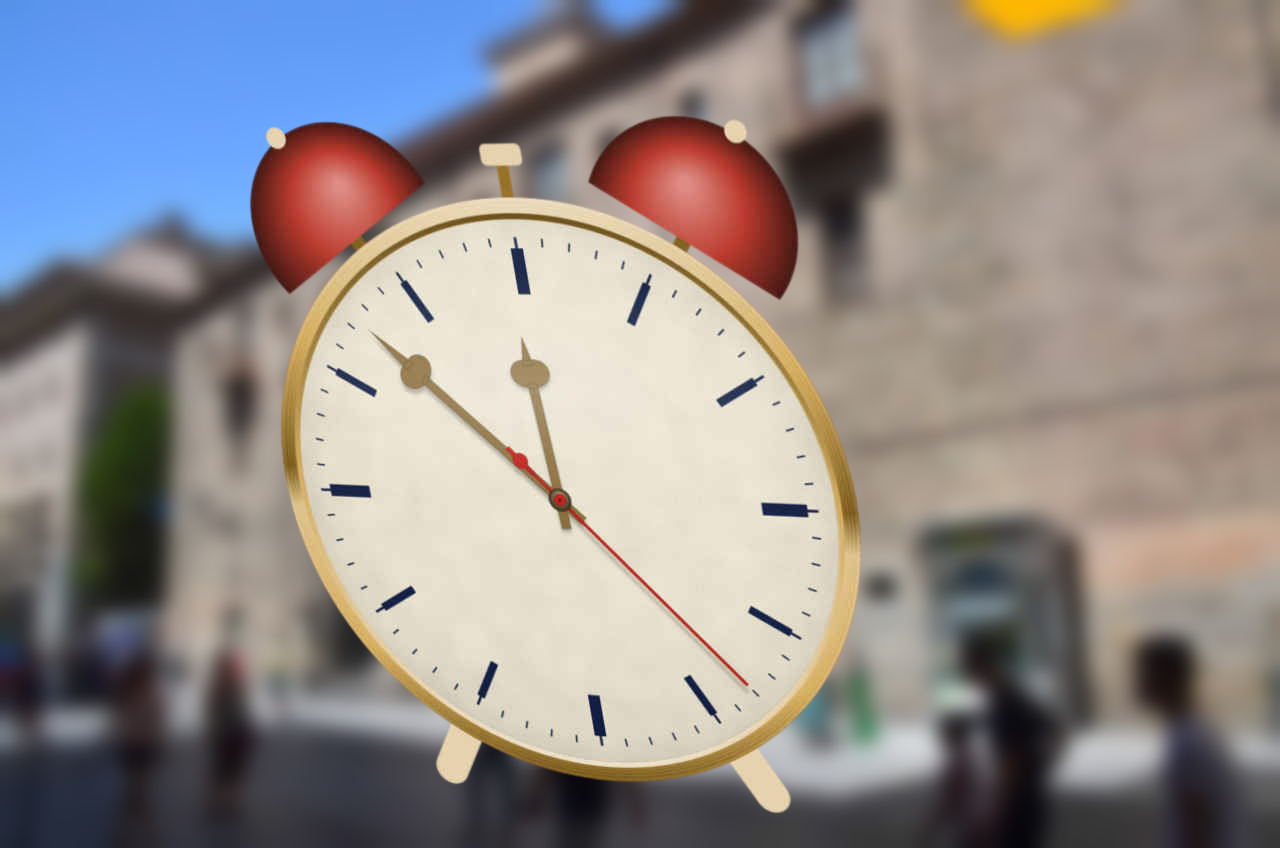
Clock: 11.52.23
